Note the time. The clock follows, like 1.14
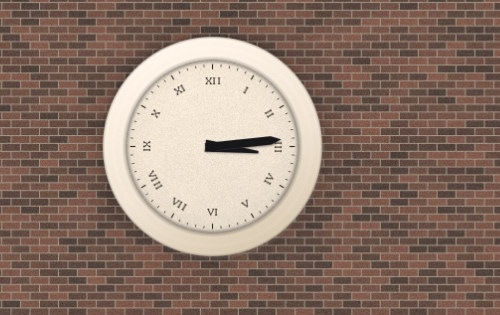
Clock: 3.14
